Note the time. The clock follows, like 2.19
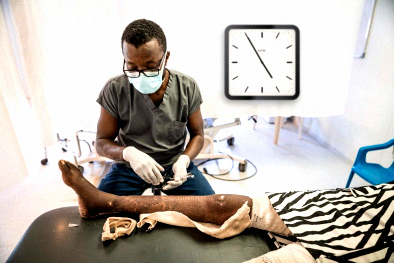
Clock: 4.55
